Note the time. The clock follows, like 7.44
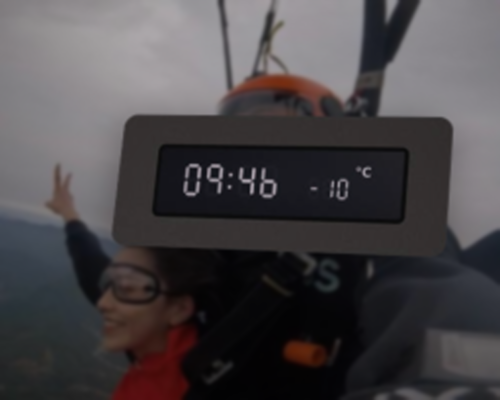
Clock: 9.46
